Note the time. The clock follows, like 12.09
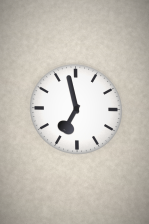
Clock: 6.58
